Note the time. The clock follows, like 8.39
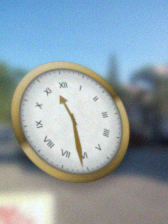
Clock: 11.31
